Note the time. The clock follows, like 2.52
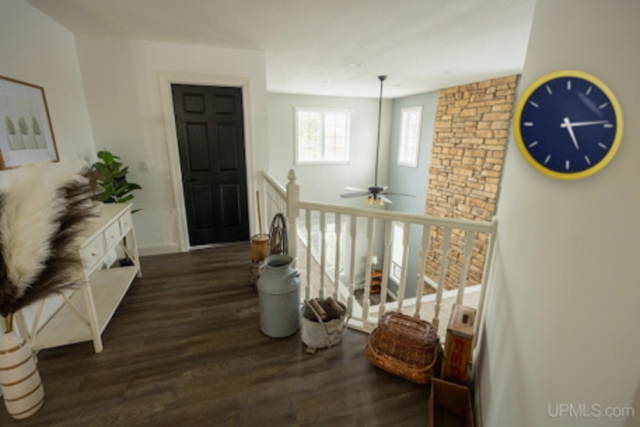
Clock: 5.14
